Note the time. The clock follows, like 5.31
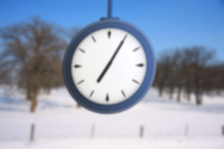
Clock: 7.05
